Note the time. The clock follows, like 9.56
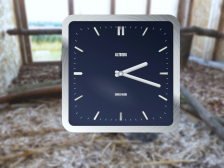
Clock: 2.18
